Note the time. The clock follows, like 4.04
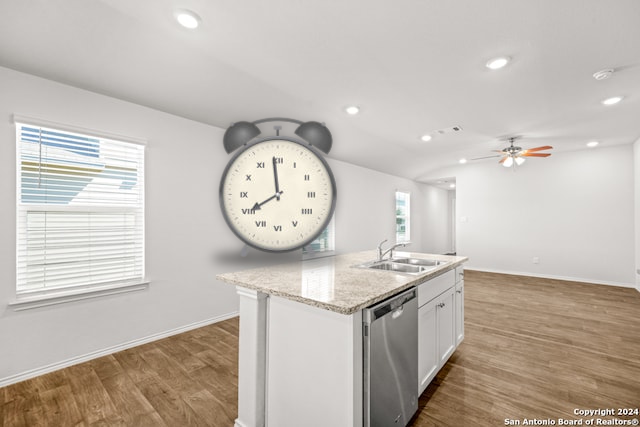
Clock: 7.59
